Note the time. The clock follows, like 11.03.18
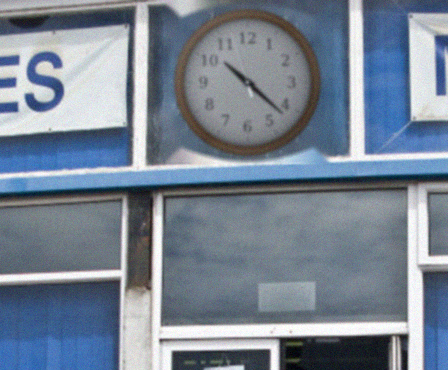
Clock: 10.21.57
